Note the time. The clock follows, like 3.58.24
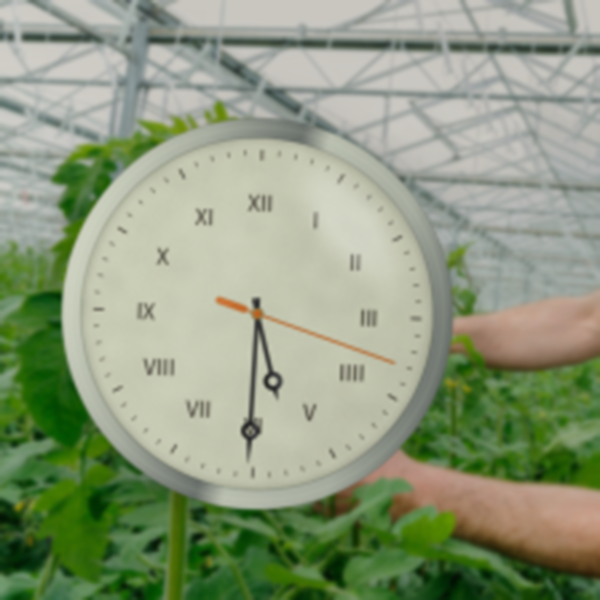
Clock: 5.30.18
